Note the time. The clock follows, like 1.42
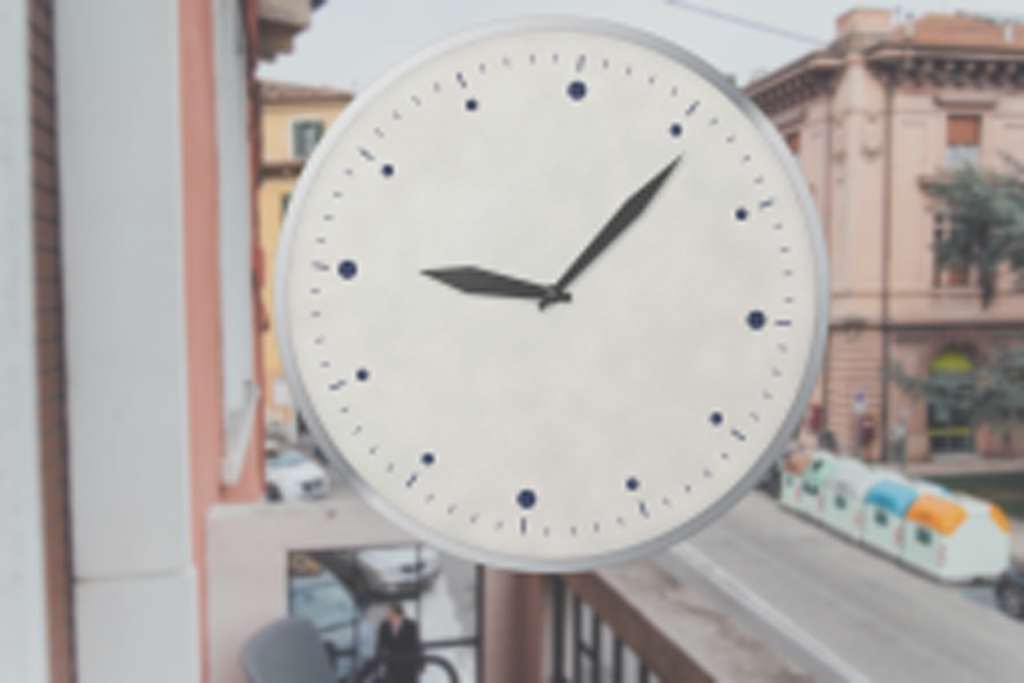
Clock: 9.06
